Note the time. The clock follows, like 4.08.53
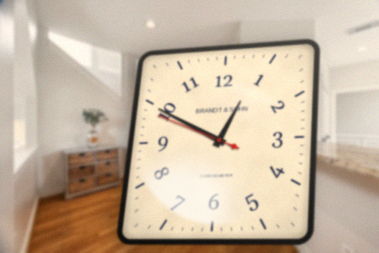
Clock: 12.49.49
